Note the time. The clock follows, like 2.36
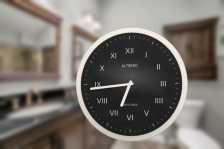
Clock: 6.44
